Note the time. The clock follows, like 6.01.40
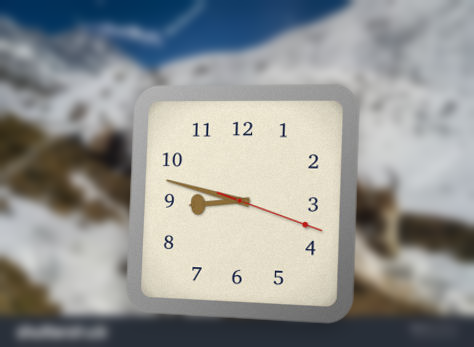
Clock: 8.47.18
